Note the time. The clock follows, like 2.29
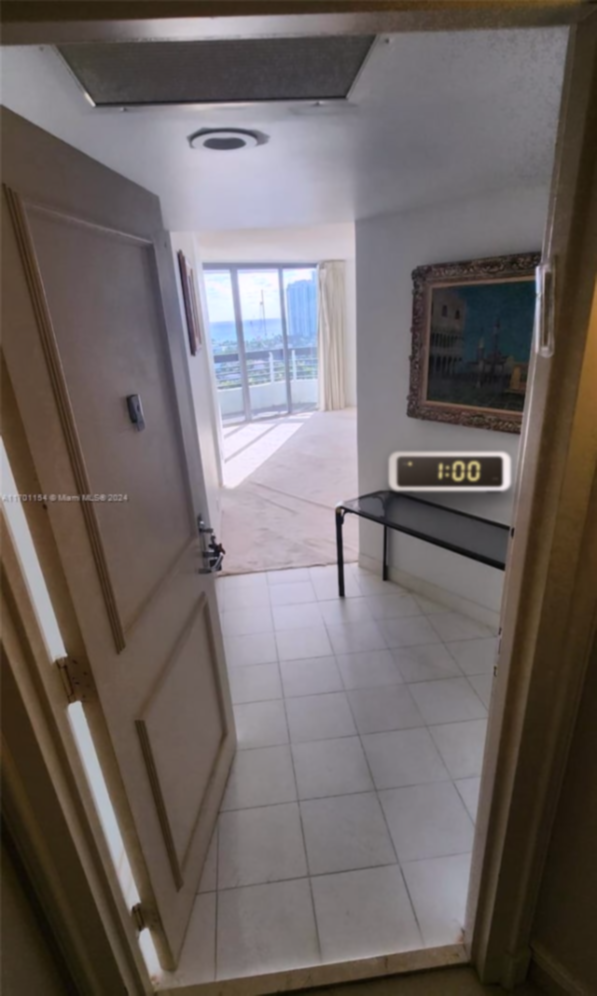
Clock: 1.00
